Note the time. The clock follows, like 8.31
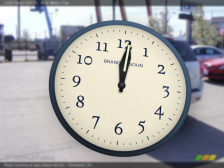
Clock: 12.01
